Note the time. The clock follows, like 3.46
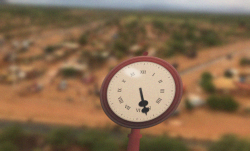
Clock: 5.27
